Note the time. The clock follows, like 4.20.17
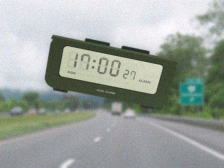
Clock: 17.00.27
